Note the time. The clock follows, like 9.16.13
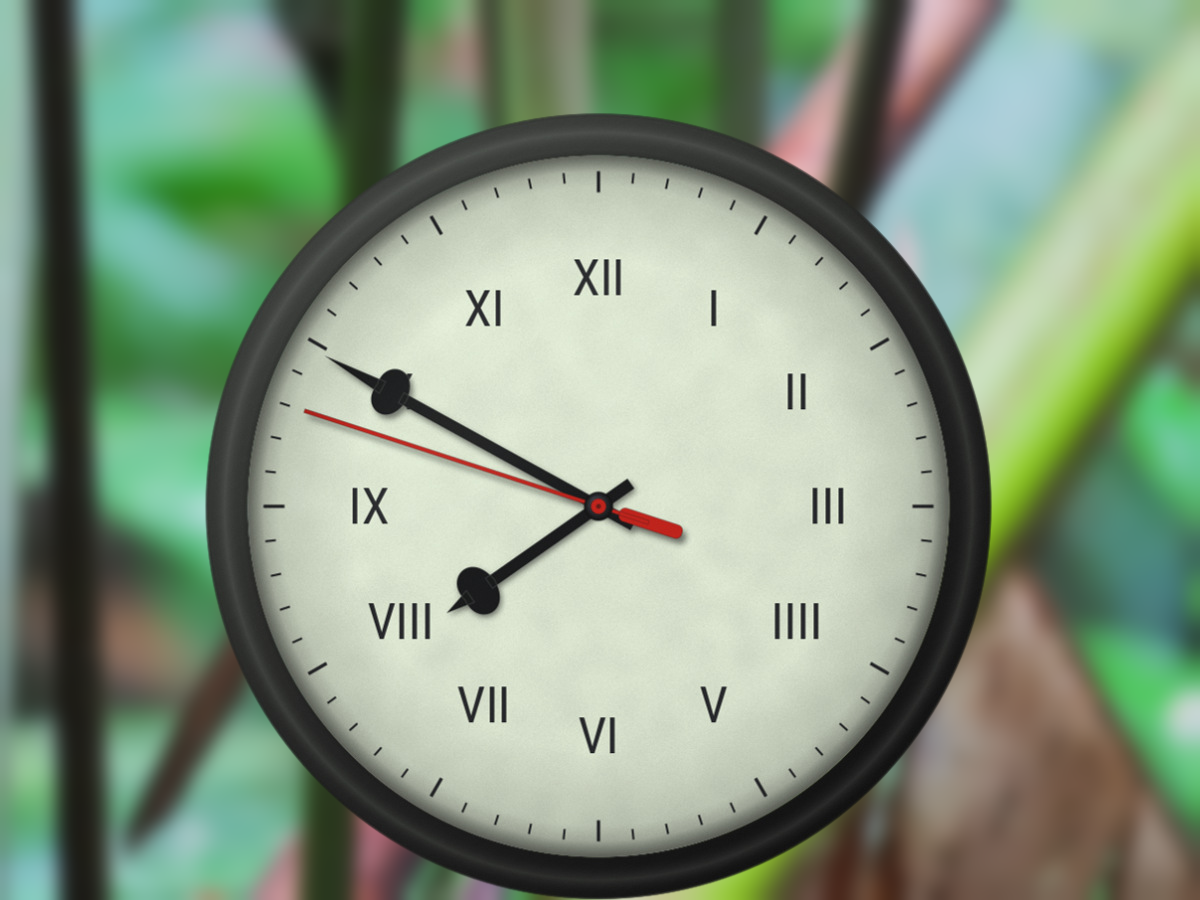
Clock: 7.49.48
